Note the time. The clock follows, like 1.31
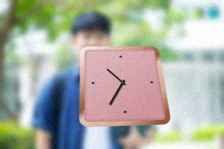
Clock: 10.35
